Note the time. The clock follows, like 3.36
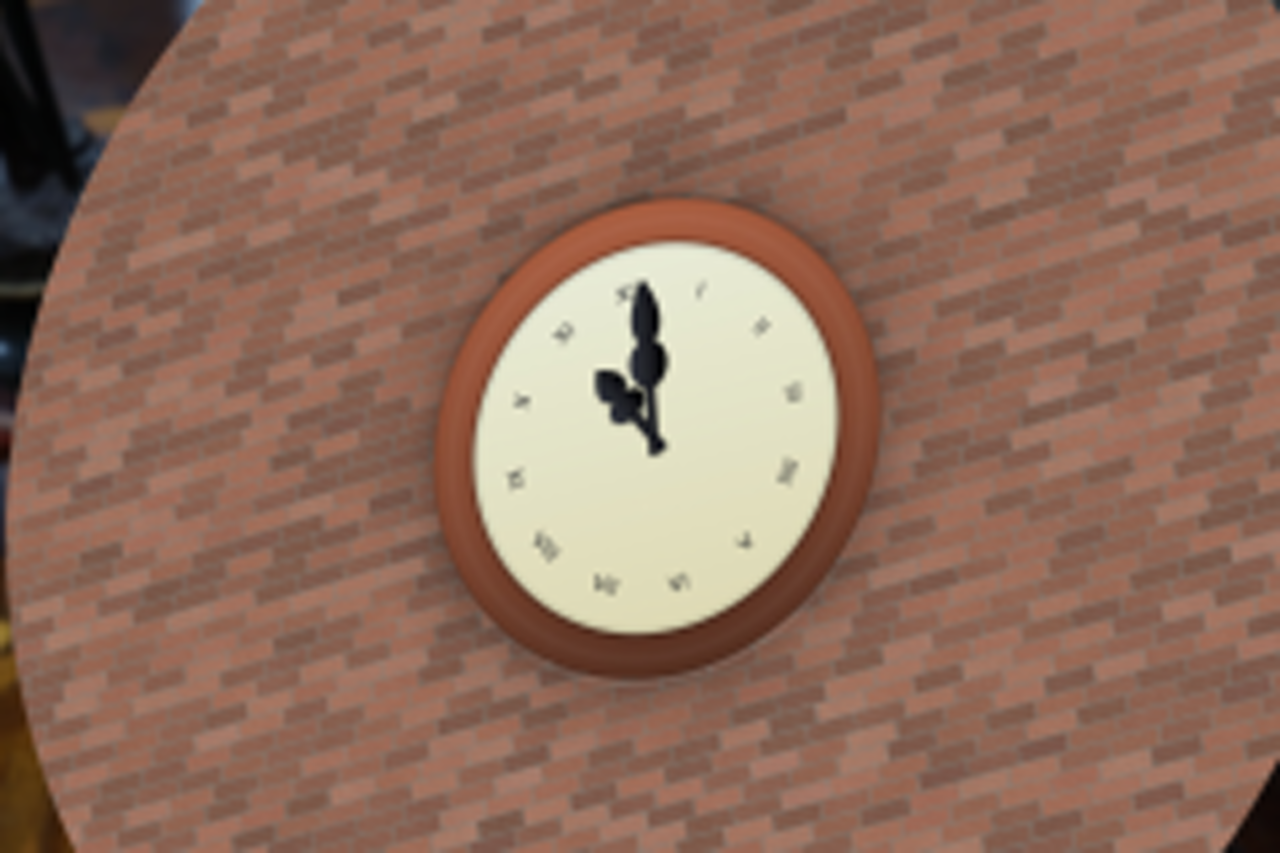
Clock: 11.01
